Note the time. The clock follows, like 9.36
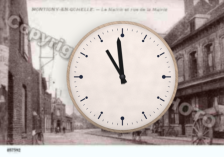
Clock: 10.59
